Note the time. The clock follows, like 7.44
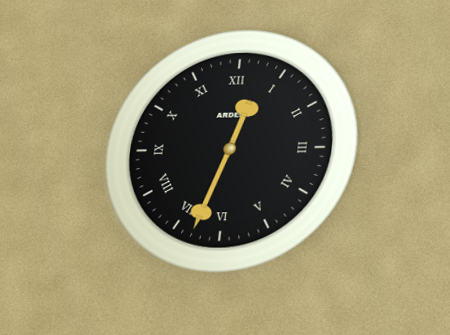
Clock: 12.33
